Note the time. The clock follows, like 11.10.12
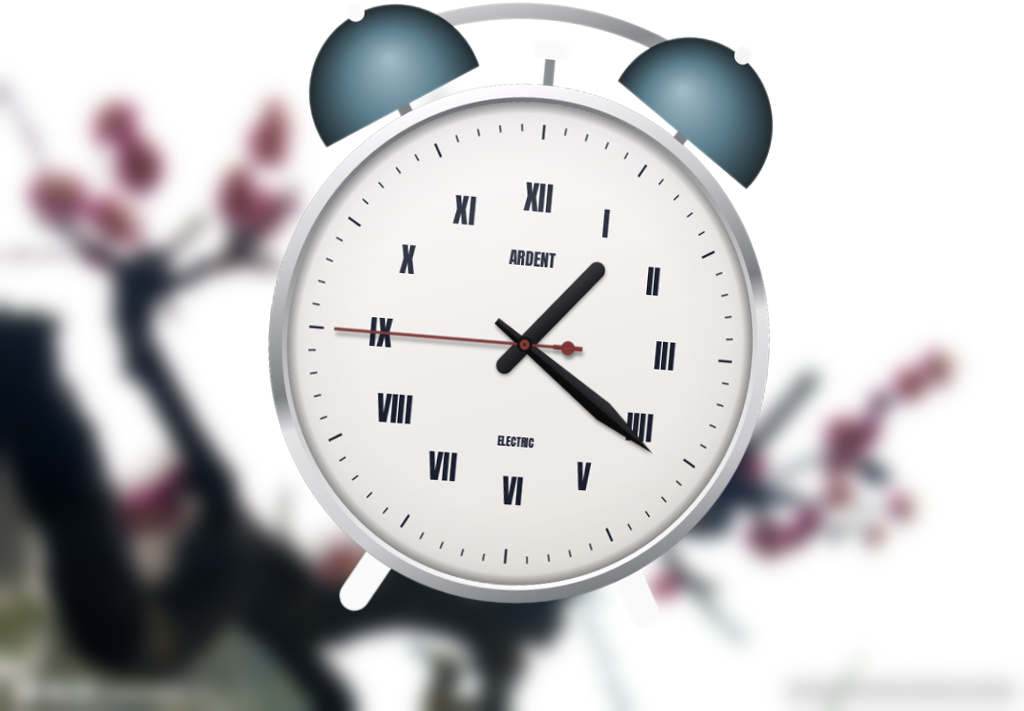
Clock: 1.20.45
